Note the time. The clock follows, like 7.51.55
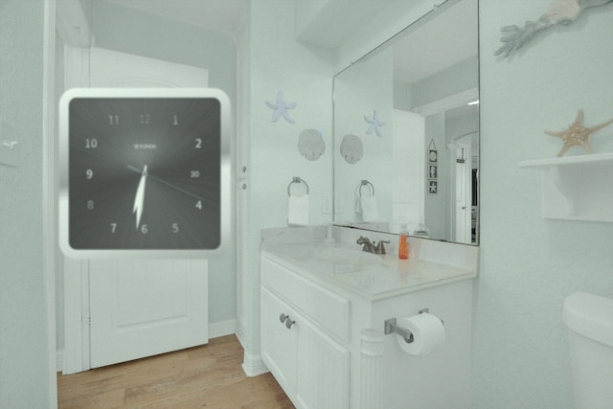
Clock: 6.31.19
